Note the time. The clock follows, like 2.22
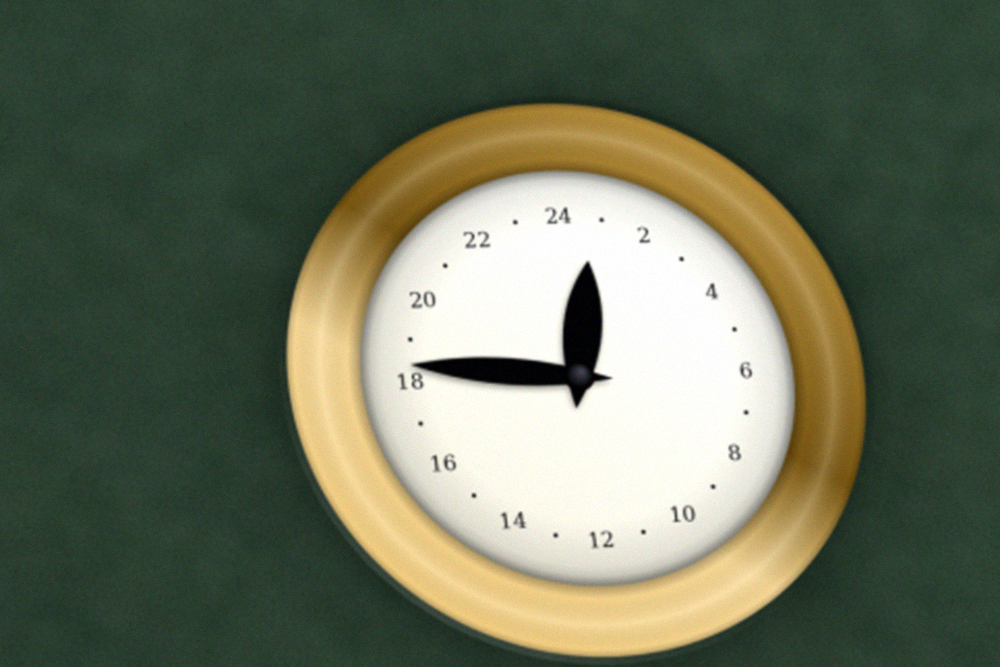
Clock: 0.46
